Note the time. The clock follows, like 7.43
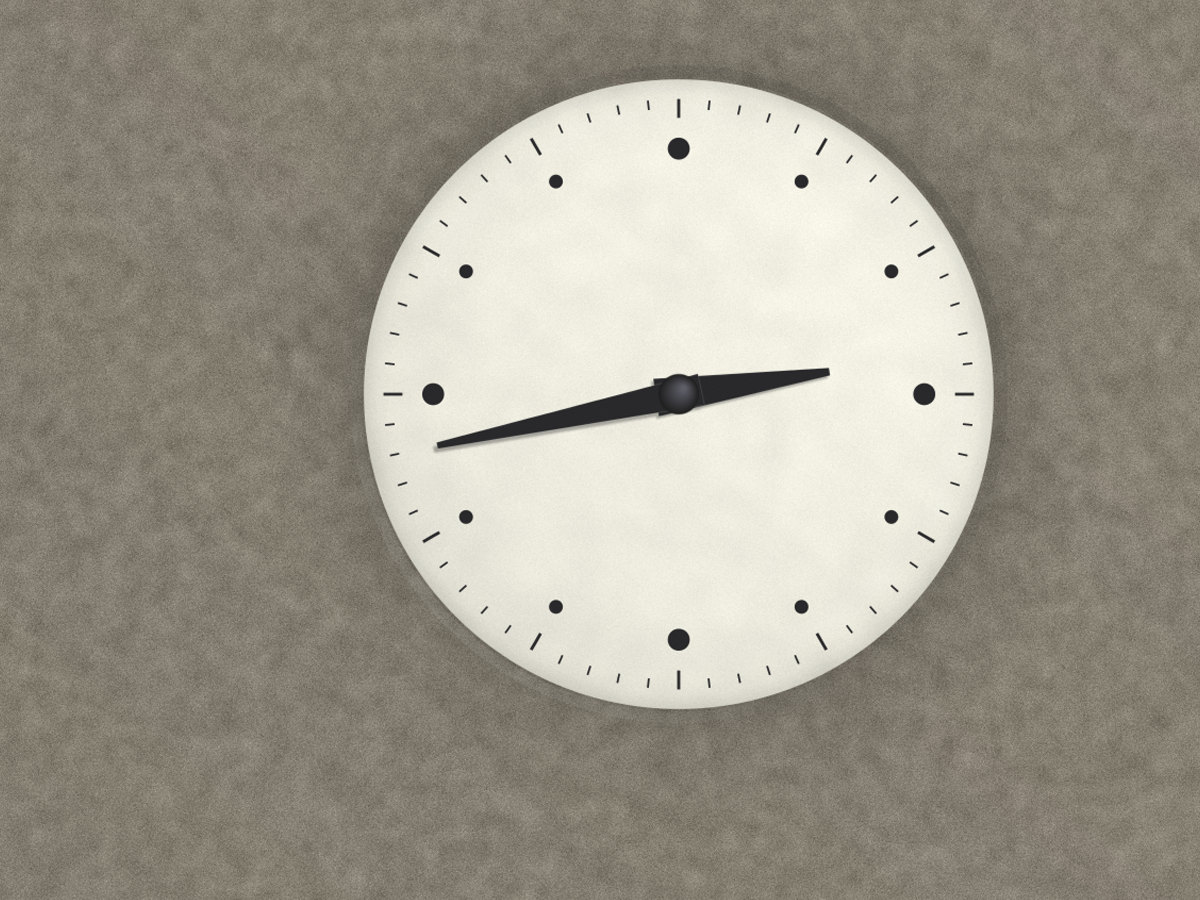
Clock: 2.43
